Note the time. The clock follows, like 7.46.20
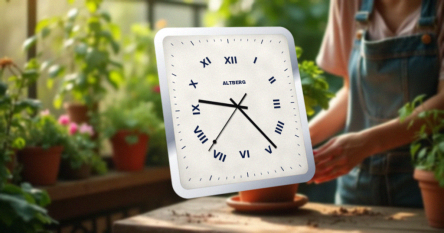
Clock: 9.23.37
